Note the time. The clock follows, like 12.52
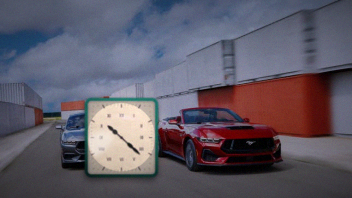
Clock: 10.22
